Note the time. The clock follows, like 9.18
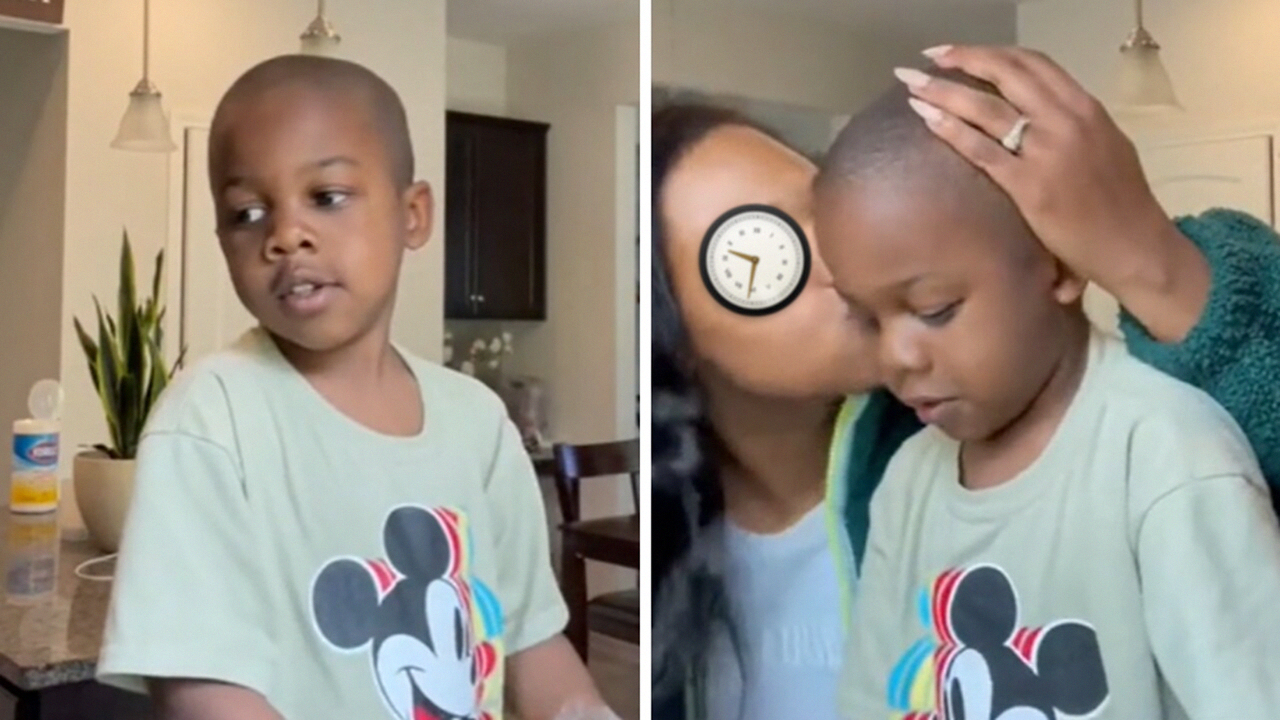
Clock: 9.31
